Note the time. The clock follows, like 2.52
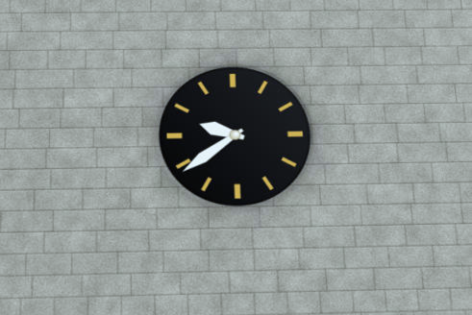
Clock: 9.39
